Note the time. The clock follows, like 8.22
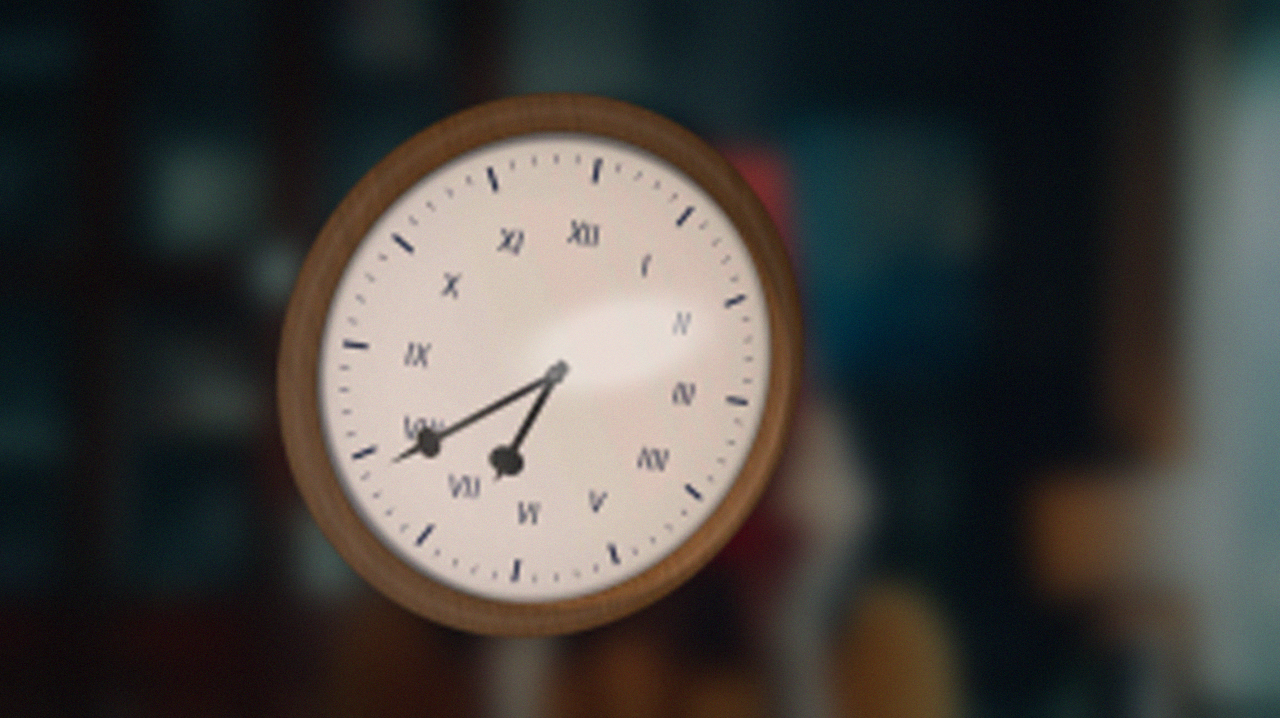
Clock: 6.39
